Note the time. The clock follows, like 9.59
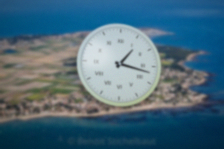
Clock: 1.17
